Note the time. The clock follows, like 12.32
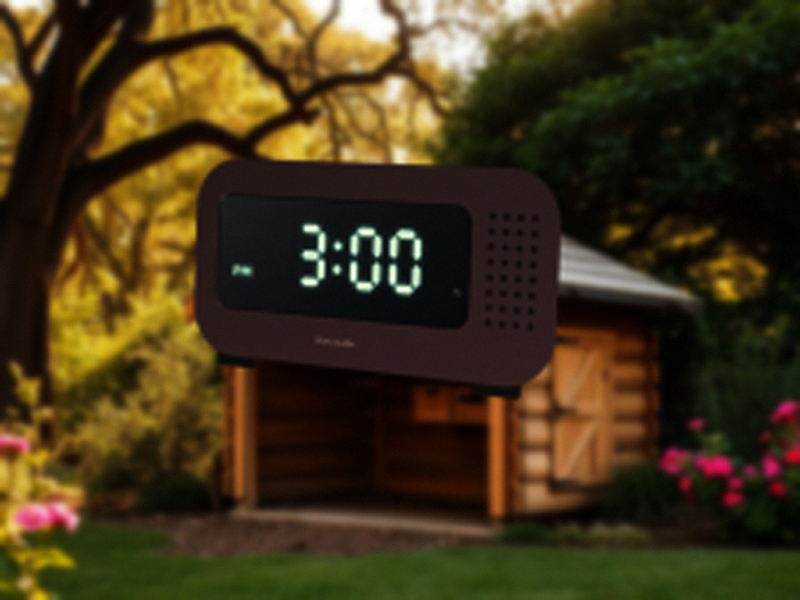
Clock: 3.00
